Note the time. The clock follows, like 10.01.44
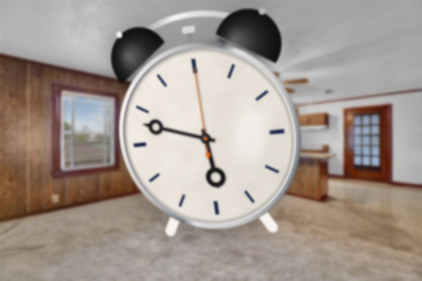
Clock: 5.48.00
